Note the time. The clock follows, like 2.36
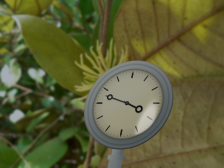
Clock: 3.48
